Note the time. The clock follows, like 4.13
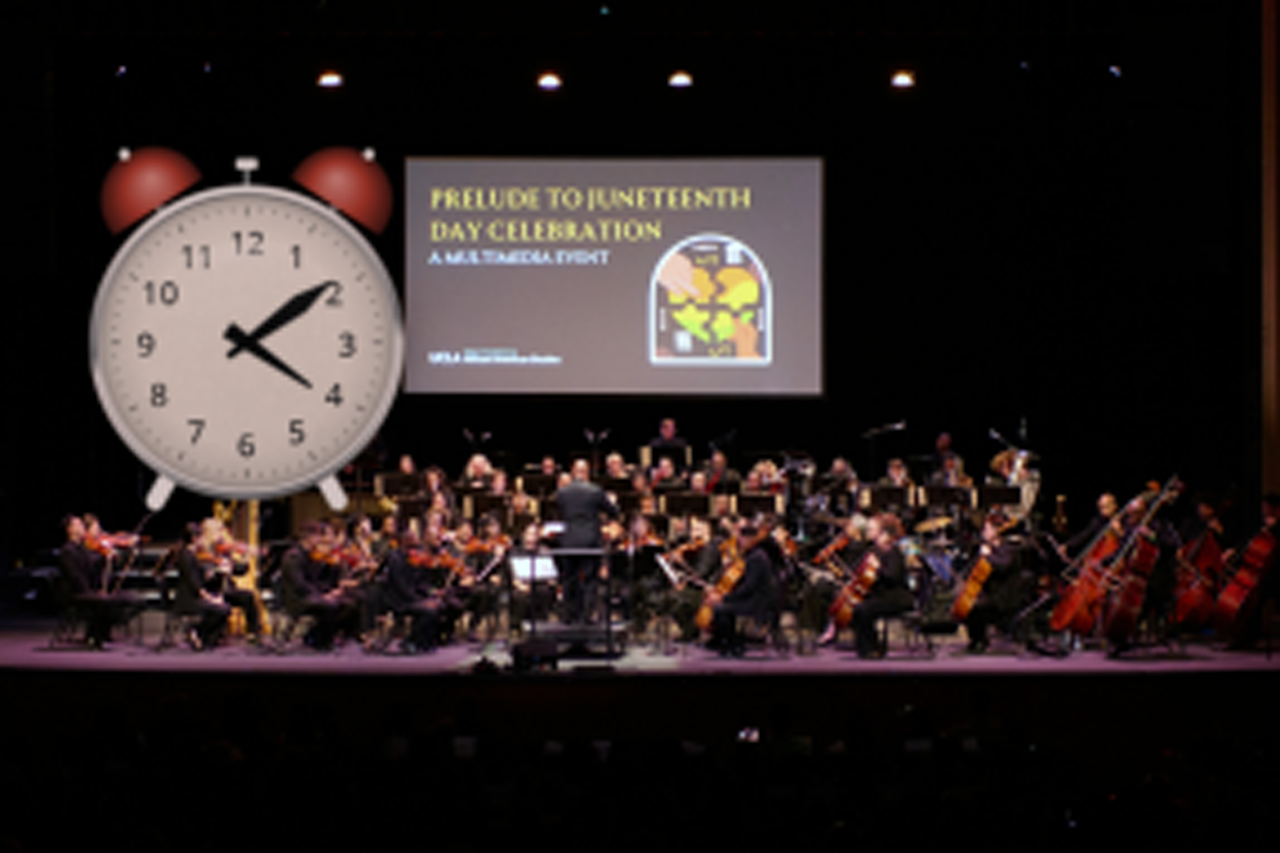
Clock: 4.09
